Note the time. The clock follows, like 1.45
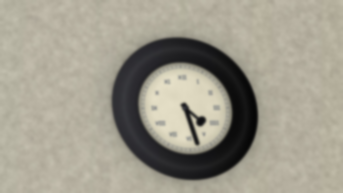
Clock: 4.28
